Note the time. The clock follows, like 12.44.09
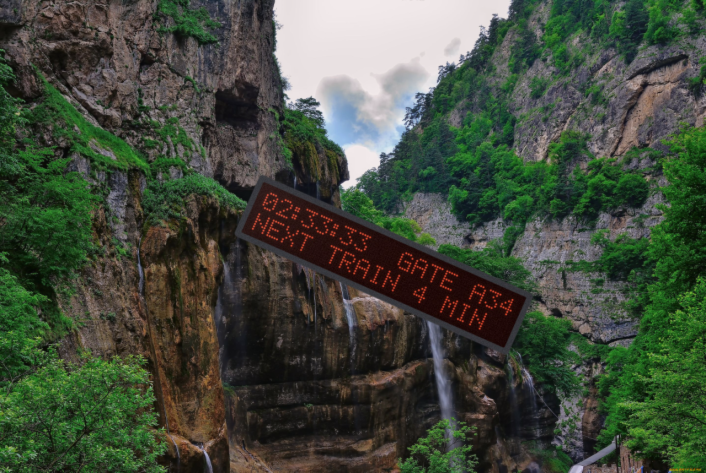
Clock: 2.33.33
